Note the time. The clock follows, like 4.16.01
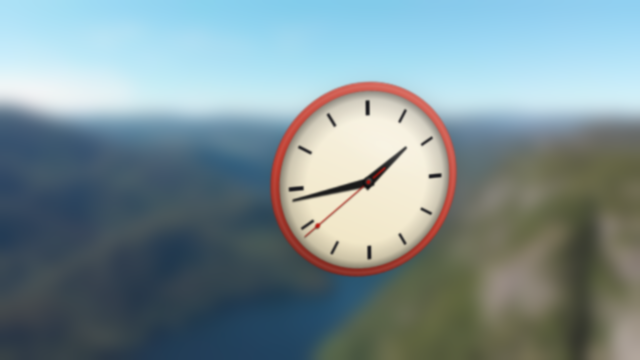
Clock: 1.43.39
